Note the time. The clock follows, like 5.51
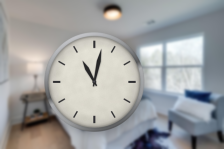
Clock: 11.02
